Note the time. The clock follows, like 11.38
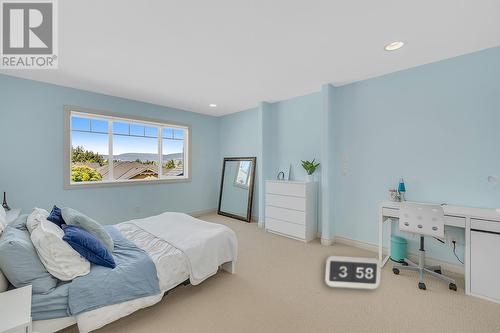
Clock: 3.58
